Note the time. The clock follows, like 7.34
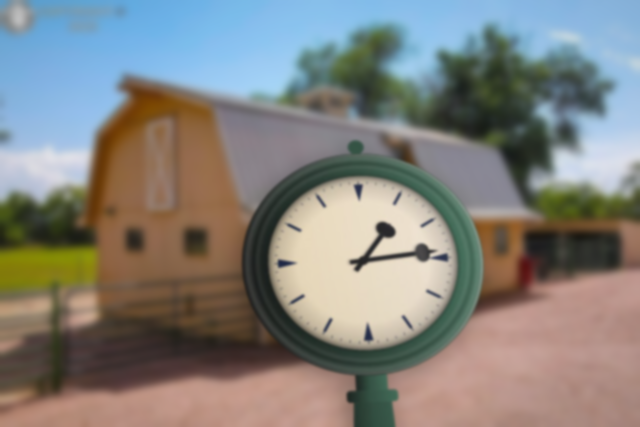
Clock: 1.14
